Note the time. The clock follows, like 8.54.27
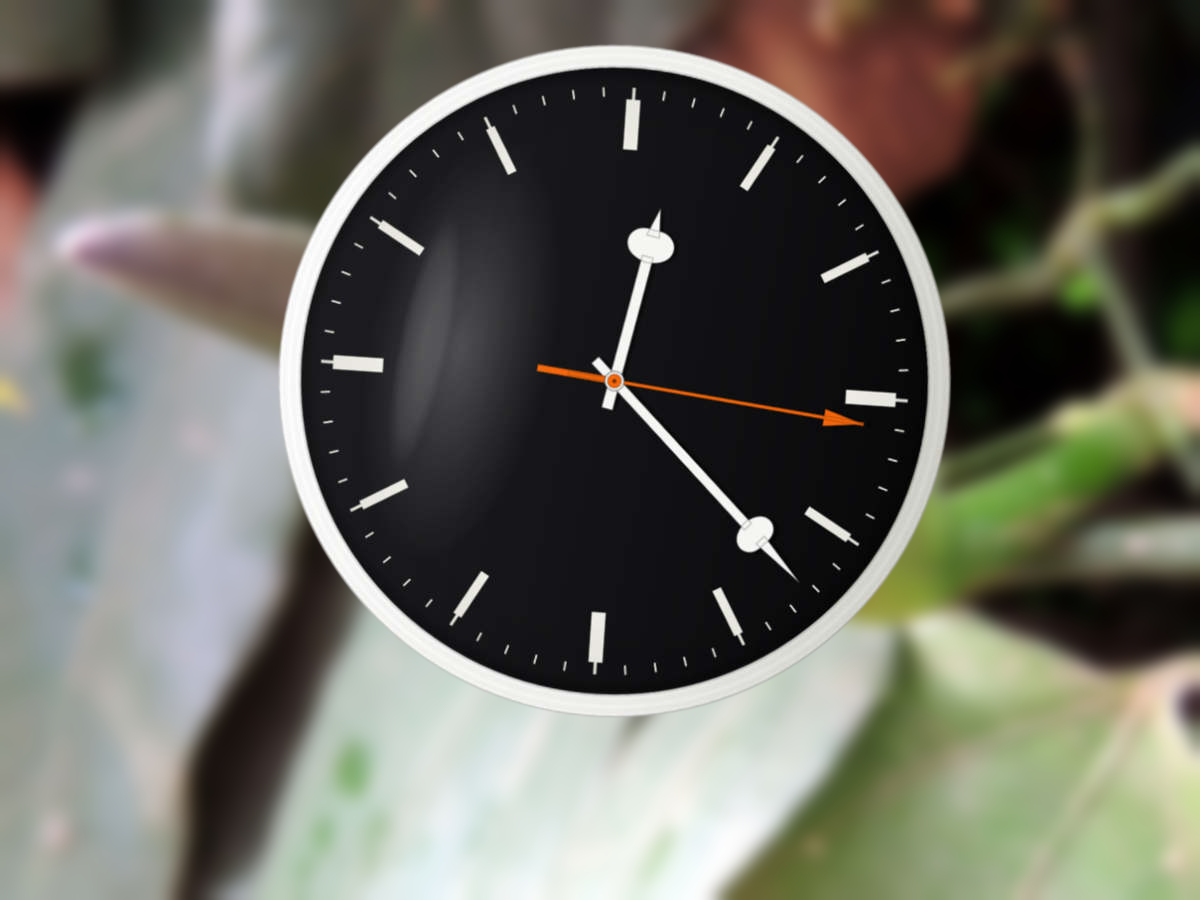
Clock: 12.22.16
